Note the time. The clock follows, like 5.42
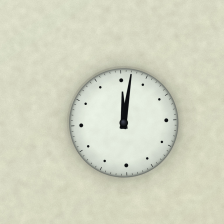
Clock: 12.02
